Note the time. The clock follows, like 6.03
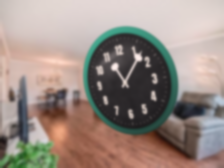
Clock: 11.07
